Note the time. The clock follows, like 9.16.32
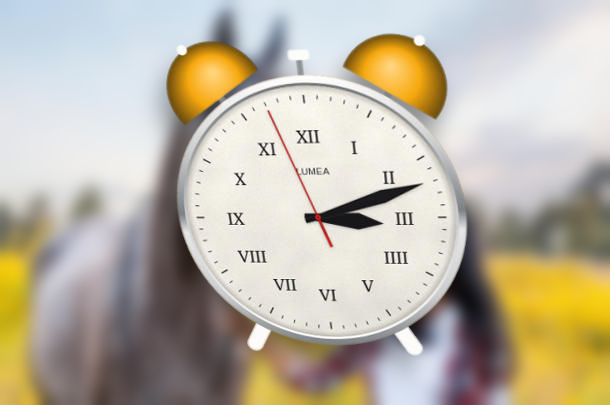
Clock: 3.11.57
